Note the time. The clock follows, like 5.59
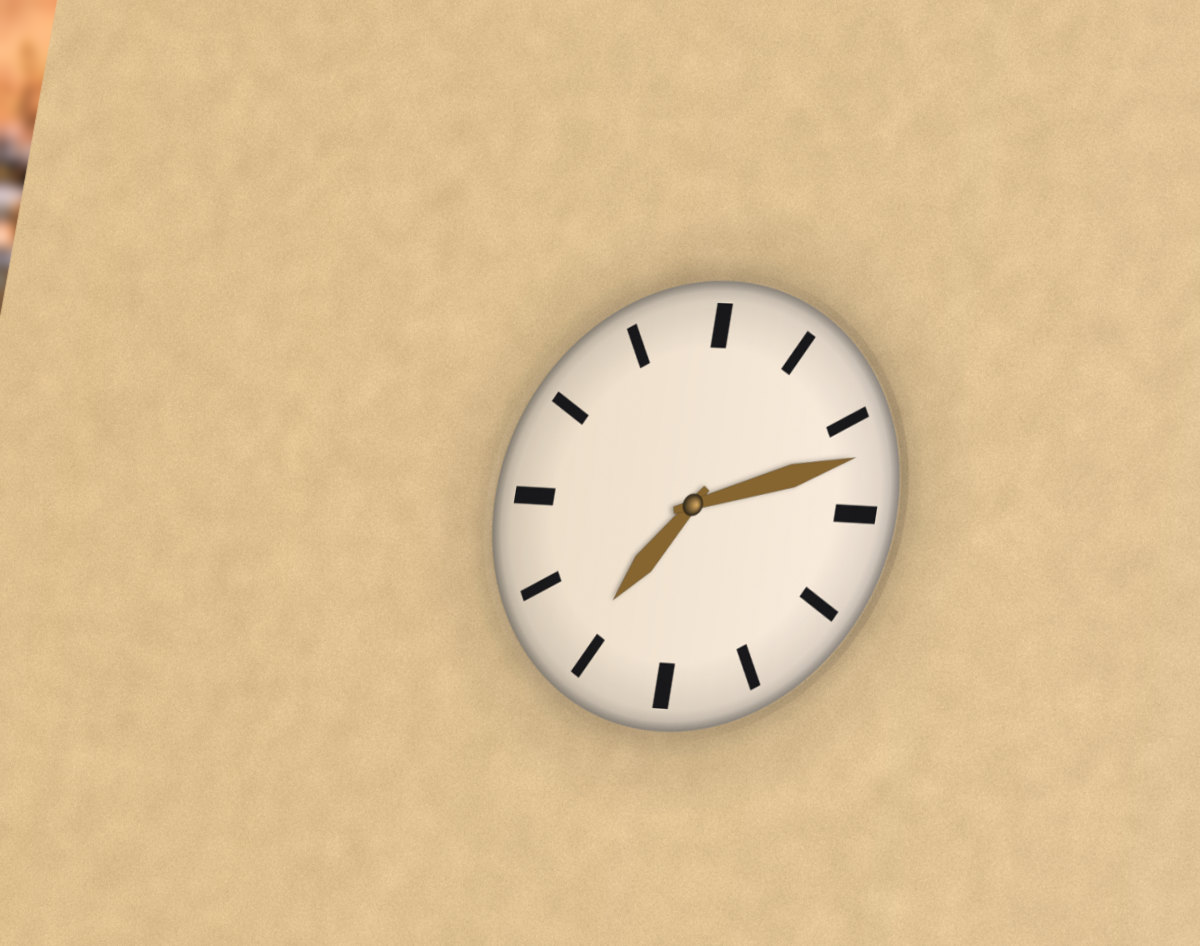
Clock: 7.12
